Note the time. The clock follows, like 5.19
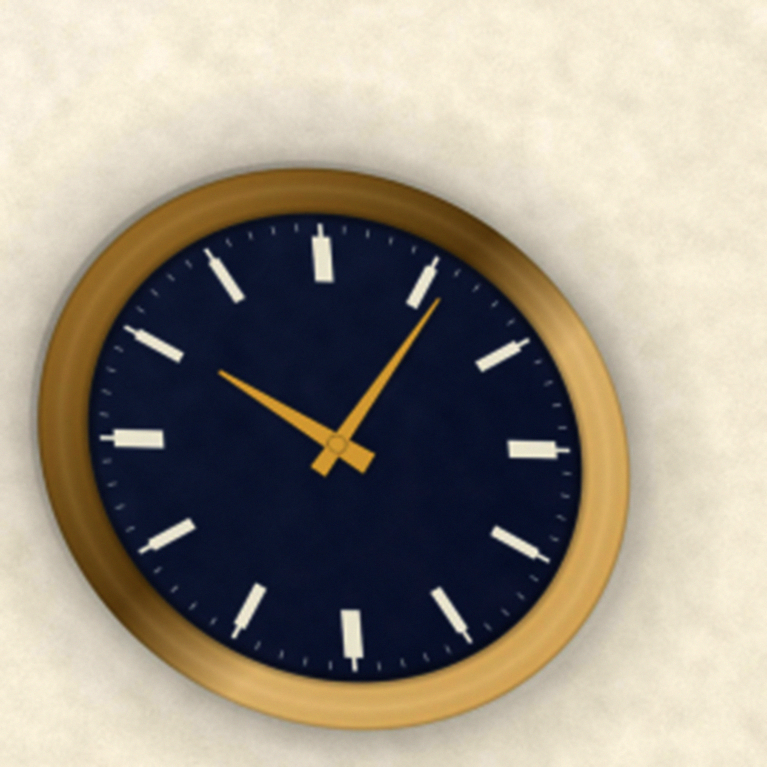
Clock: 10.06
